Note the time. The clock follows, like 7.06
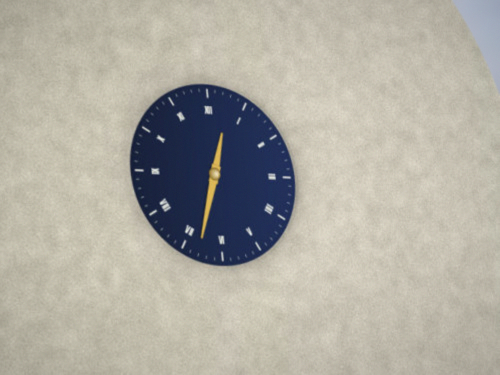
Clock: 12.33
